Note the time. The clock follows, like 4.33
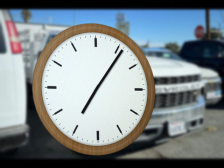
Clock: 7.06
